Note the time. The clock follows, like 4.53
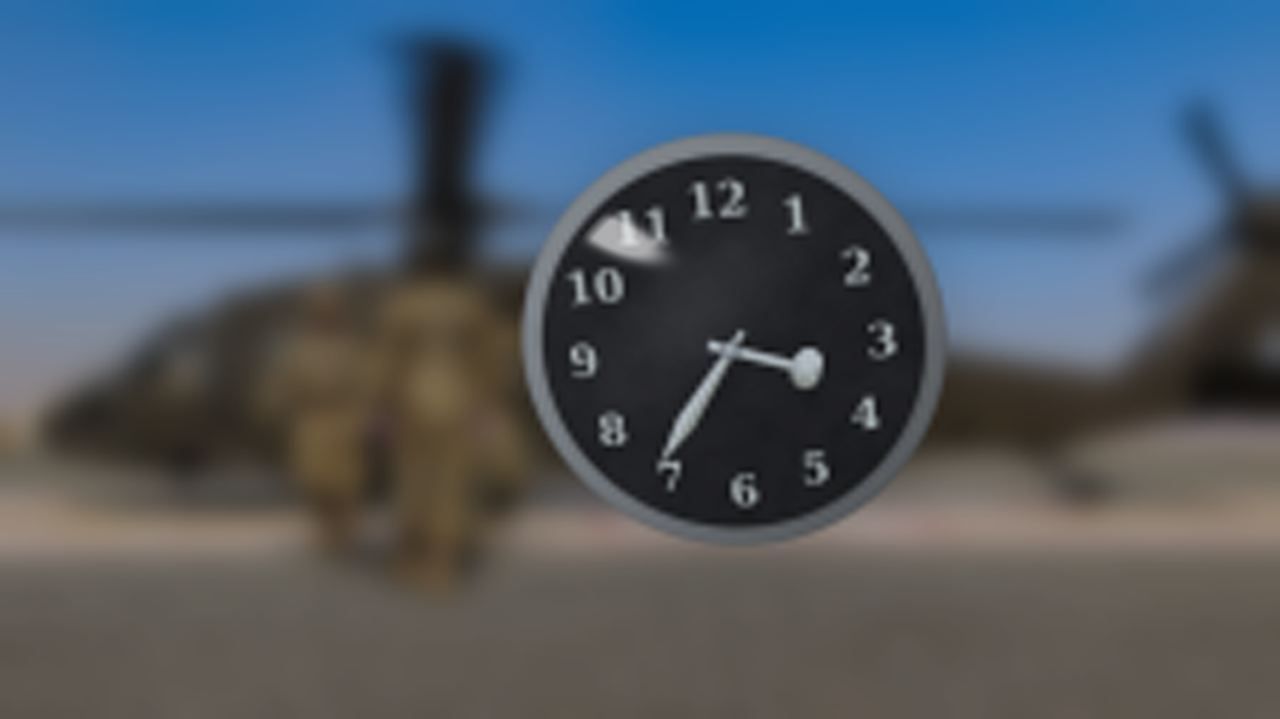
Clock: 3.36
